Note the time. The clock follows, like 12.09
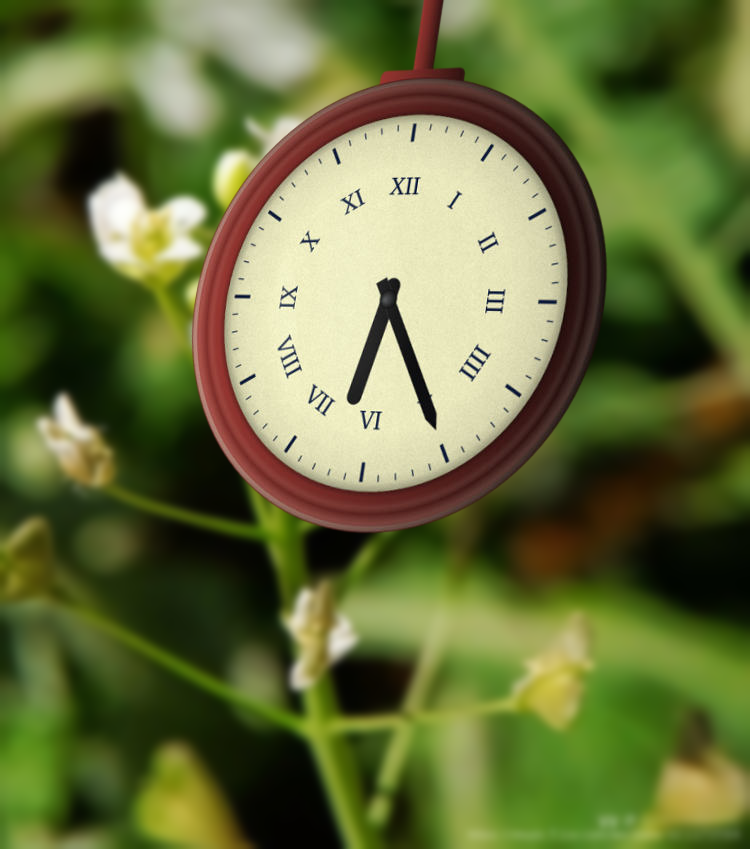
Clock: 6.25
